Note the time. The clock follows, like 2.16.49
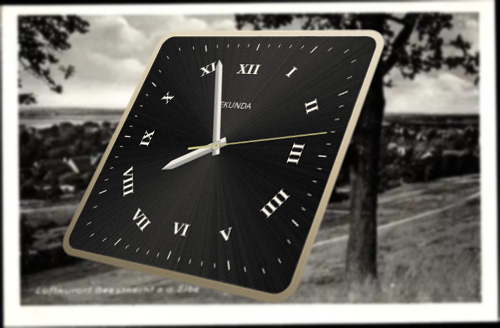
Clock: 7.56.13
